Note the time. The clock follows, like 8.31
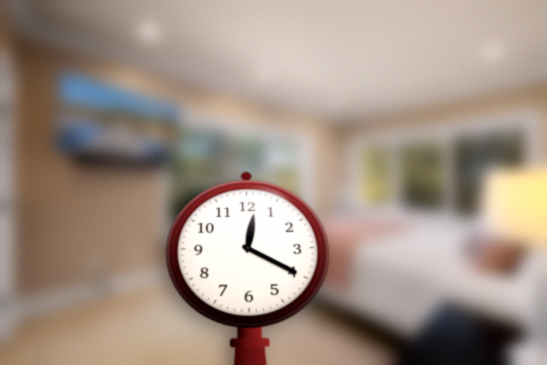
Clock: 12.20
